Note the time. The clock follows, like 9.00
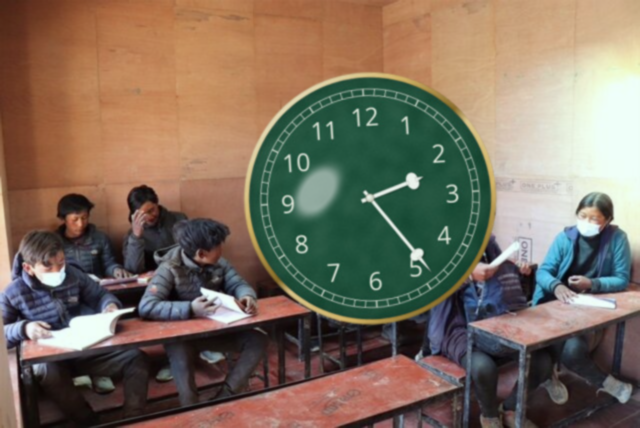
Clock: 2.24
